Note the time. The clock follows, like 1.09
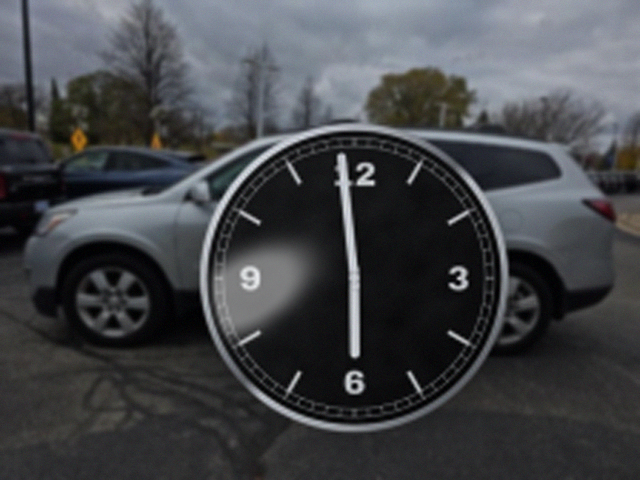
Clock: 5.59
